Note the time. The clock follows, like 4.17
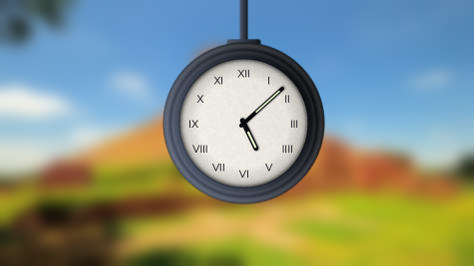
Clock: 5.08
